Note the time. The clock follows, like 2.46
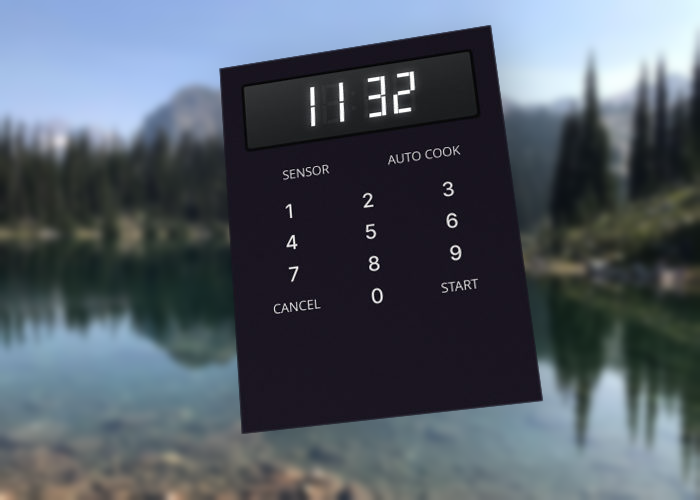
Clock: 11.32
